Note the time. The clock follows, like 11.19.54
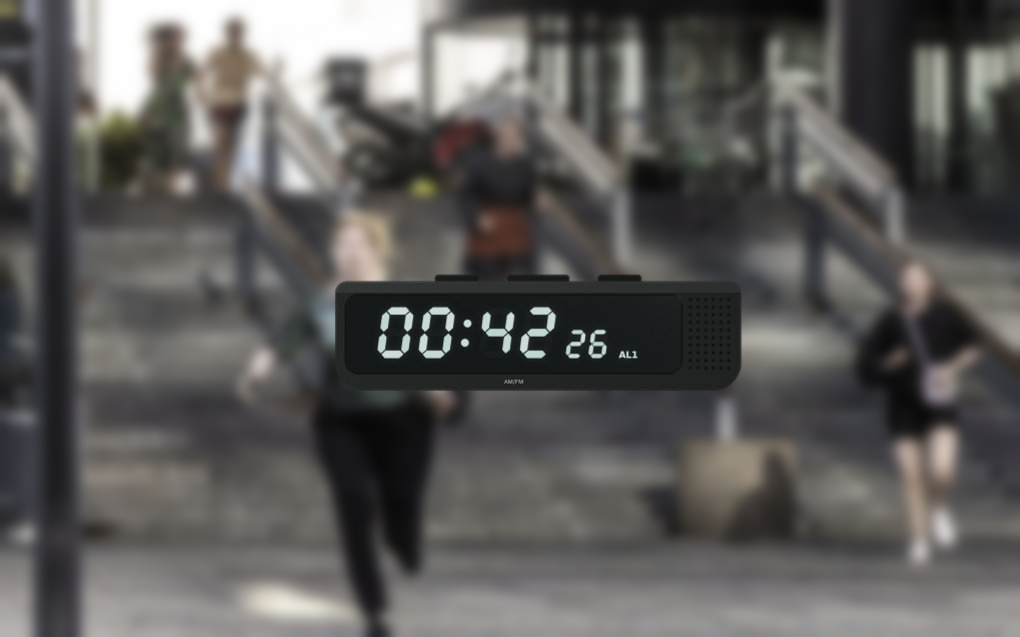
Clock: 0.42.26
